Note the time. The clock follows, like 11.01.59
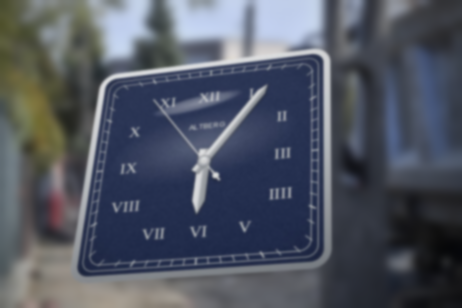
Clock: 6.05.54
